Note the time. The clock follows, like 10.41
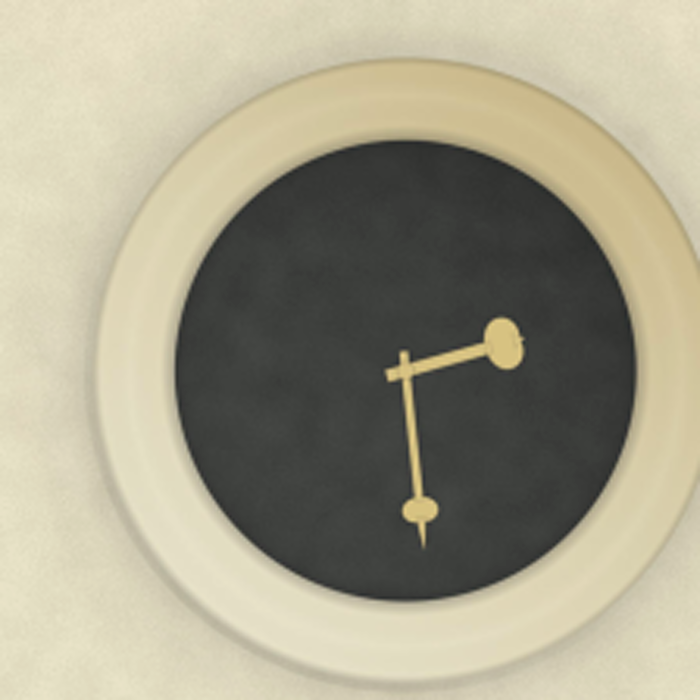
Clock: 2.29
